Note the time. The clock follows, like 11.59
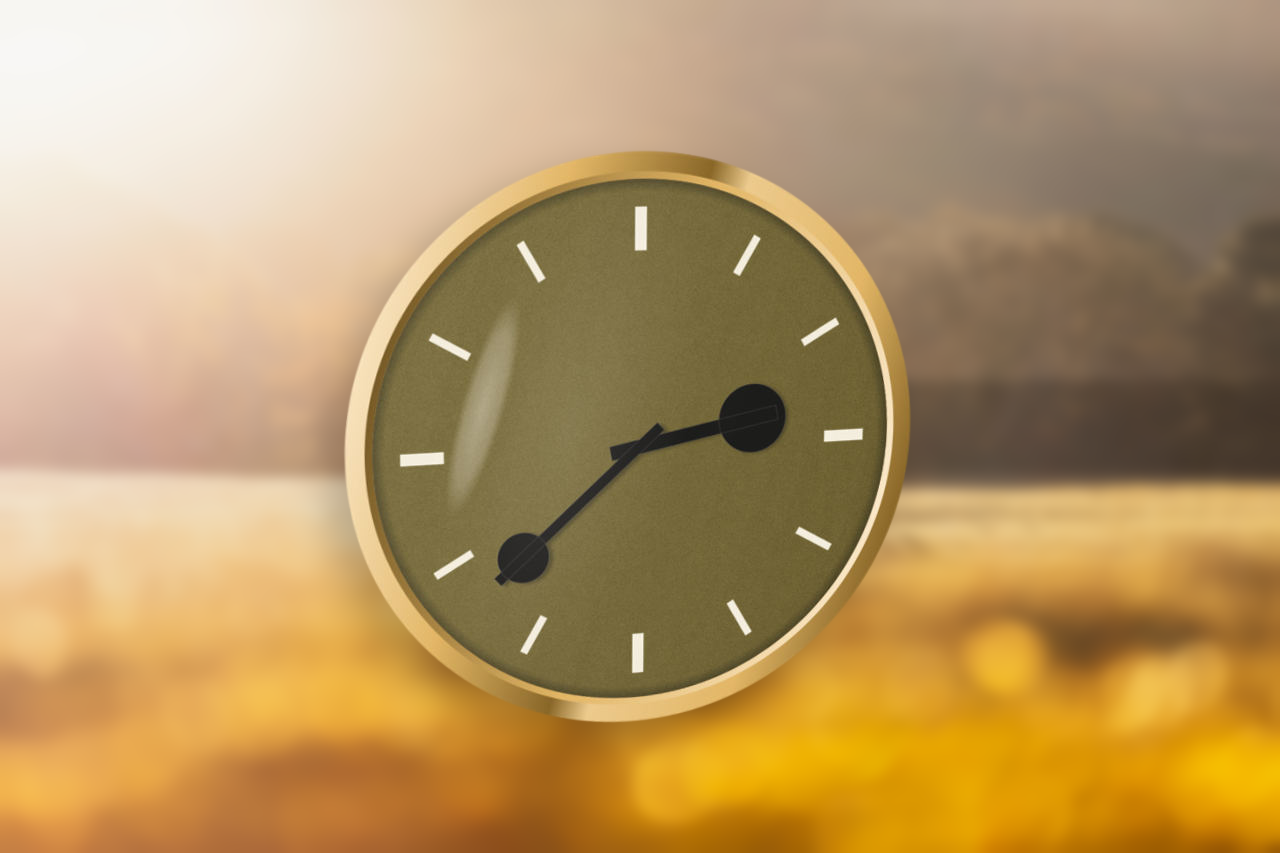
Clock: 2.38
